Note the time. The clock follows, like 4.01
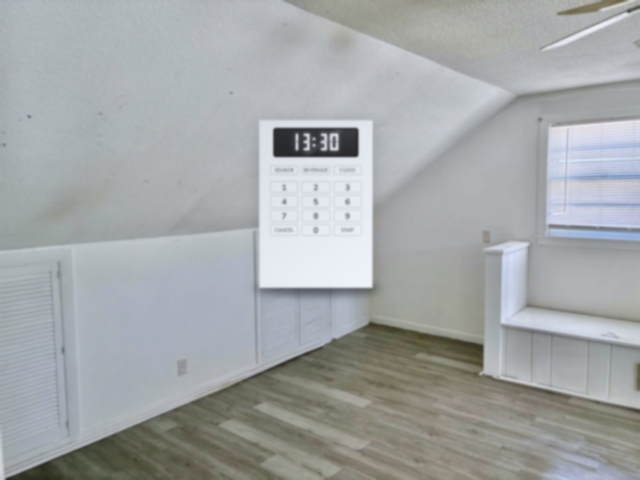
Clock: 13.30
